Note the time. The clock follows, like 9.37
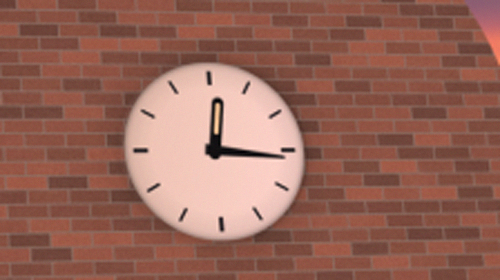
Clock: 12.16
